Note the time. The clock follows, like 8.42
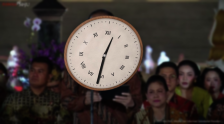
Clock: 12.31
